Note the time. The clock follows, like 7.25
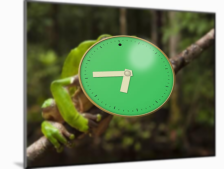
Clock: 6.46
